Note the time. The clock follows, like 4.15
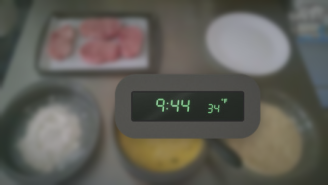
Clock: 9.44
